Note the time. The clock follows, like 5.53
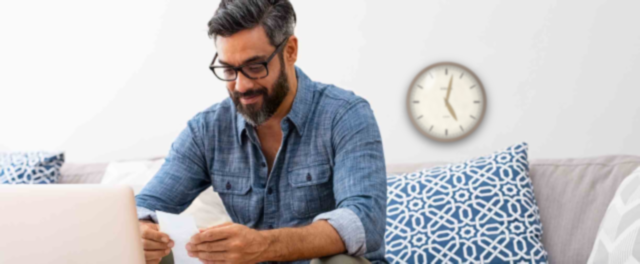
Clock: 5.02
